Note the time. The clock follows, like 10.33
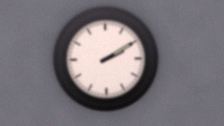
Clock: 2.10
